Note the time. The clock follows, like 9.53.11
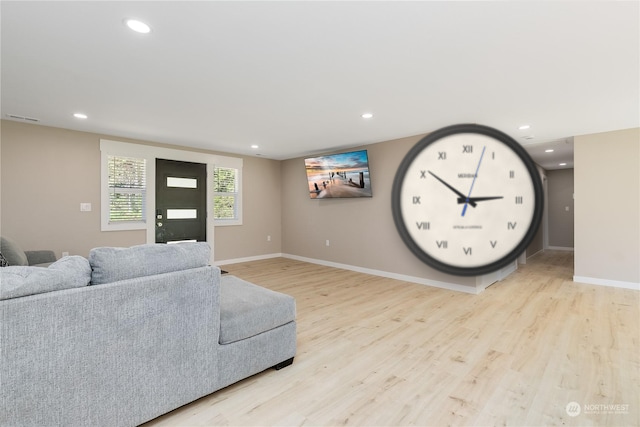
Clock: 2.51.03
